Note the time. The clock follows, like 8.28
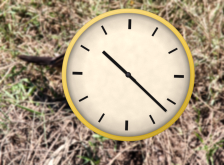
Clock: 10.22
